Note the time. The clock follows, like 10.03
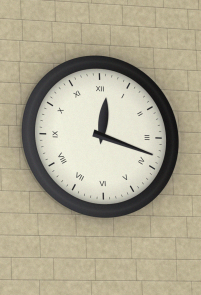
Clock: 12.18
